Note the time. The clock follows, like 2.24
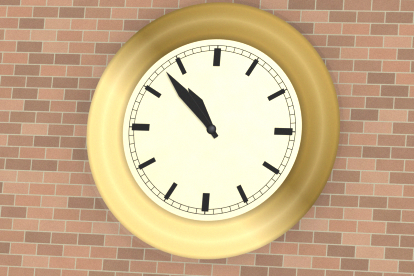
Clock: 10.53
